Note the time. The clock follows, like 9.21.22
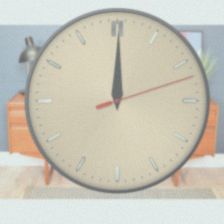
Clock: 12.00.12
